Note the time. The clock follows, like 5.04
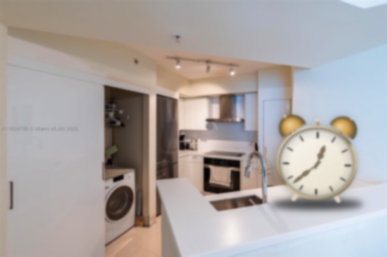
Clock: 12.38
